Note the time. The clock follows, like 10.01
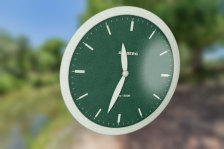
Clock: 11.33
